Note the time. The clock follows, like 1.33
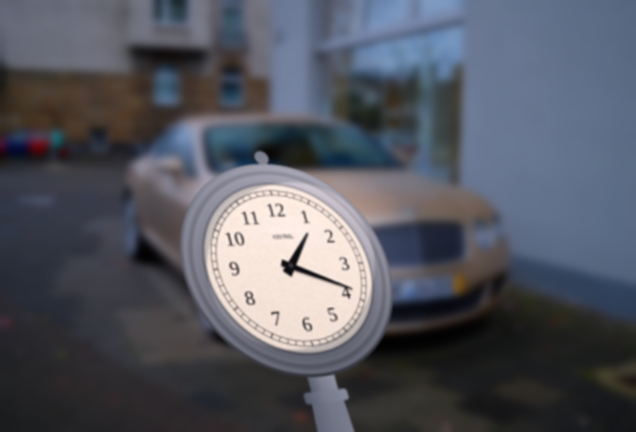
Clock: 1.19
